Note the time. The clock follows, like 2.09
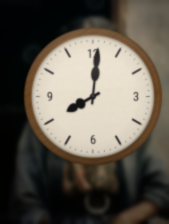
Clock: 8.01
